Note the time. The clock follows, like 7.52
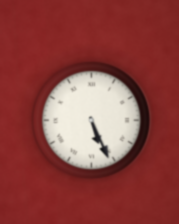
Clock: 5.26
